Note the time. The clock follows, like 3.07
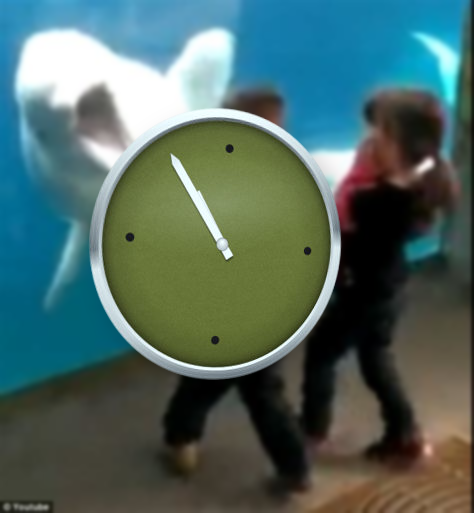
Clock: 10.54
